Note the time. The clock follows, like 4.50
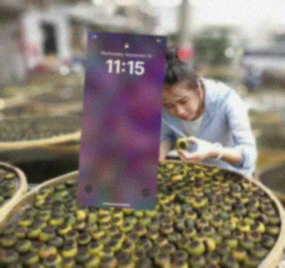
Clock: 11.15
